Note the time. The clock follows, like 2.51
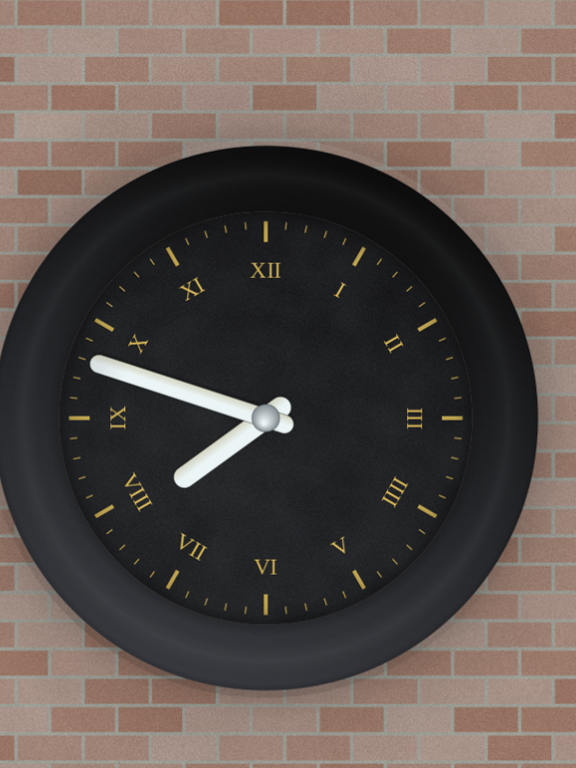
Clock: 7.48
